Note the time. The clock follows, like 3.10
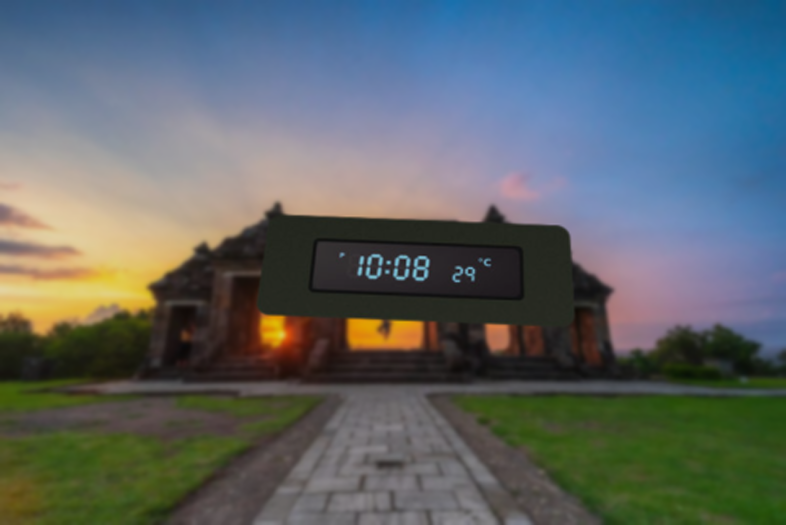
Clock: 10.08
